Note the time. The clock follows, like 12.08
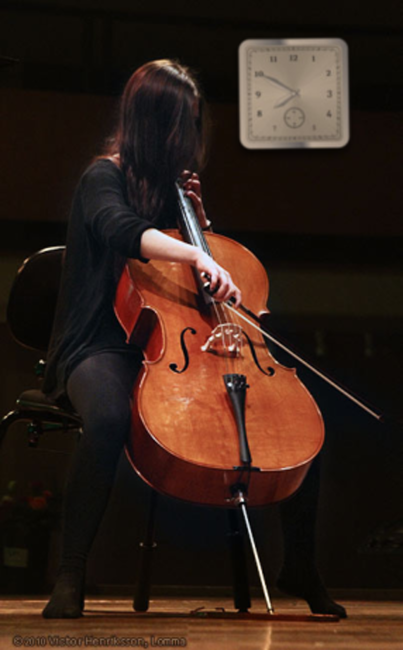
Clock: 7.50
